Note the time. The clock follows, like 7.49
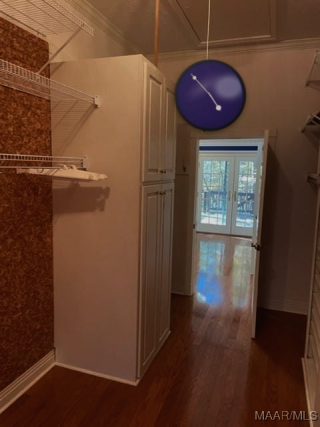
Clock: 4.53
